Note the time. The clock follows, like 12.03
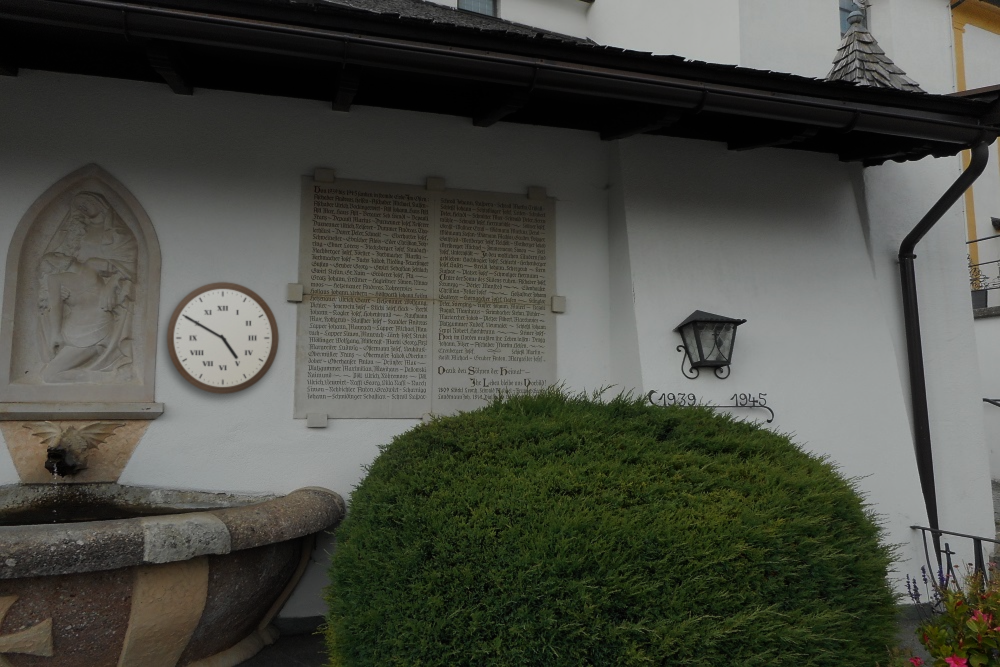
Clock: 4.50
